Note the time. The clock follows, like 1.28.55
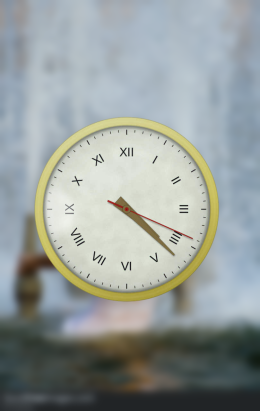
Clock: 4.22.19
